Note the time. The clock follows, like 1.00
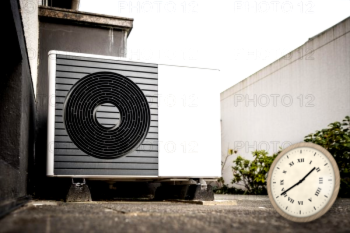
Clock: 1.40
